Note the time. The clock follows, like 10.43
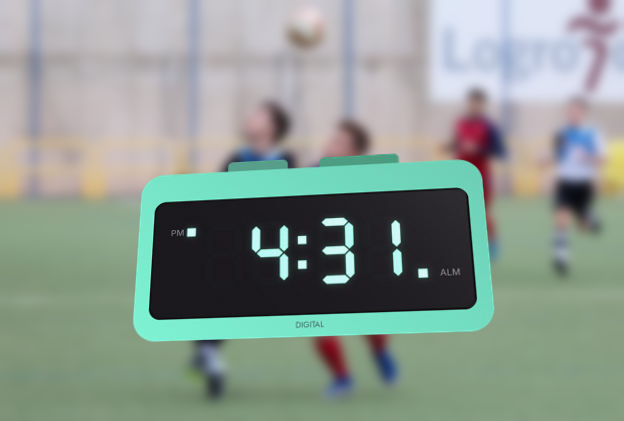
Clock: 4.31
